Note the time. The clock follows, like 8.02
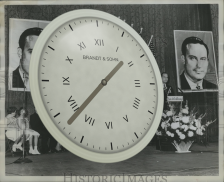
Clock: 1.38
